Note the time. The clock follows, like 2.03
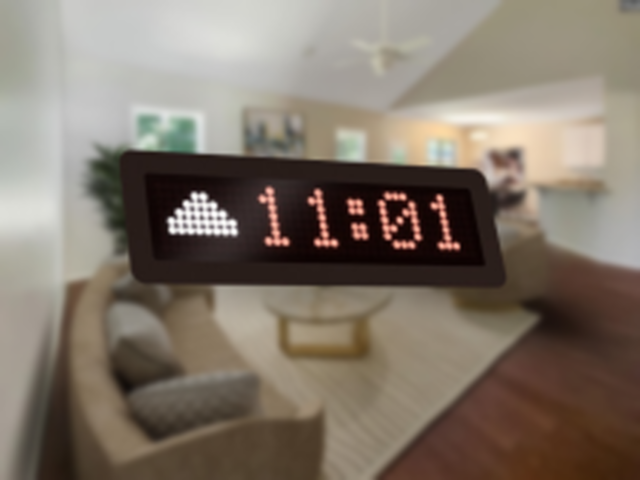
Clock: 11.01
